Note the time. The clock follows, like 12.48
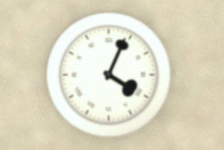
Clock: 4.04
